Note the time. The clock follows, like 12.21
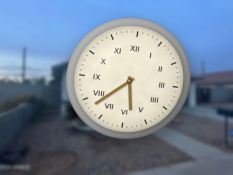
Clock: 5.38
